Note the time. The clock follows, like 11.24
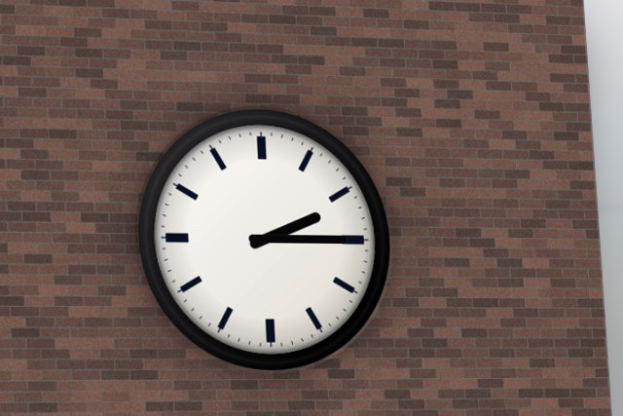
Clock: 2.15
